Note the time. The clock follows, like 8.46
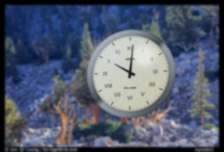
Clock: 10.01
